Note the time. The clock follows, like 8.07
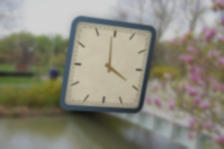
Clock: 3.59
